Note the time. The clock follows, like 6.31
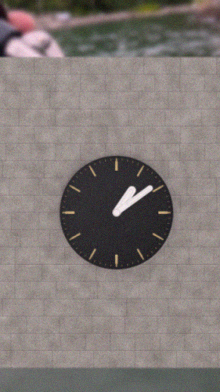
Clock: 1.09
